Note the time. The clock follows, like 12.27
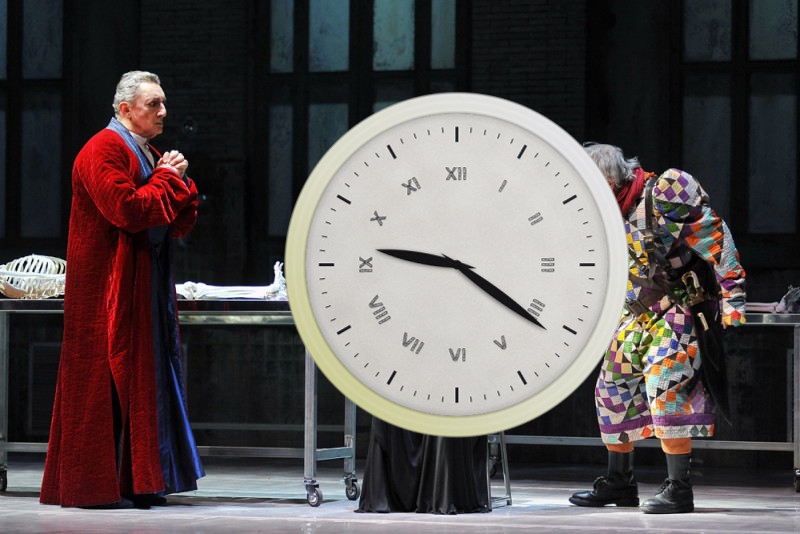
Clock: 9.21
